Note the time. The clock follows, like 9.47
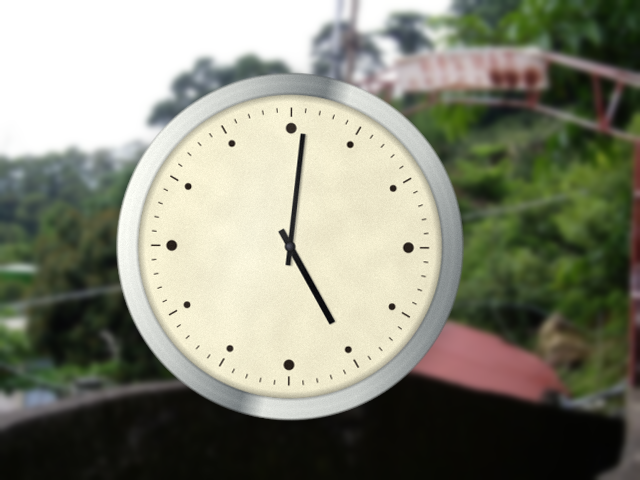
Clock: 5.01
